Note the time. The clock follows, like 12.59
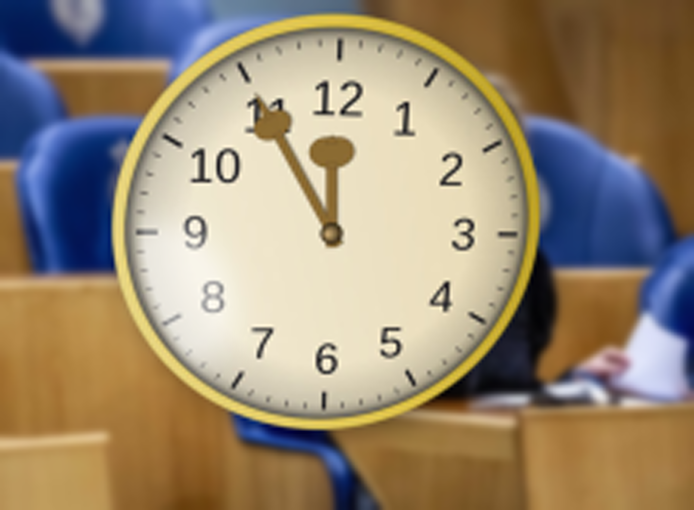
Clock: 11.55
